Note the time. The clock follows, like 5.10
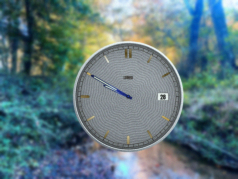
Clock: 9.50
